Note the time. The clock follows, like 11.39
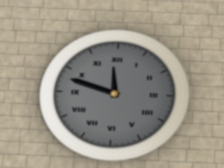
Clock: 11.48
